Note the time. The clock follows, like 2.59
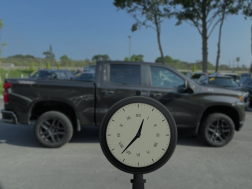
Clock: 12.37
